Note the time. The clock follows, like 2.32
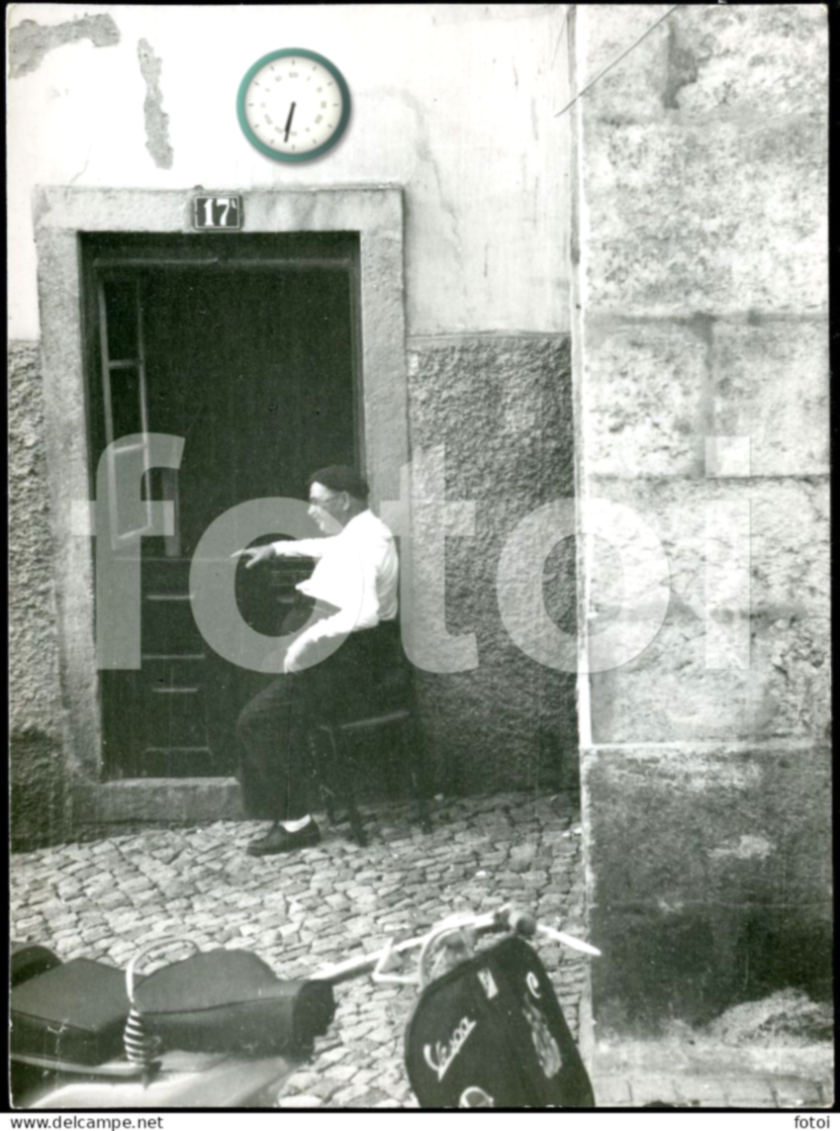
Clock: 6.32
